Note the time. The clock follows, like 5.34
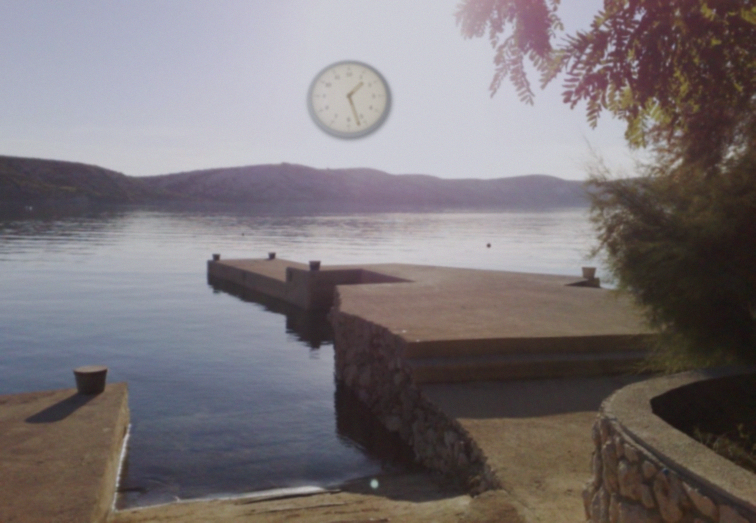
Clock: 1.27
